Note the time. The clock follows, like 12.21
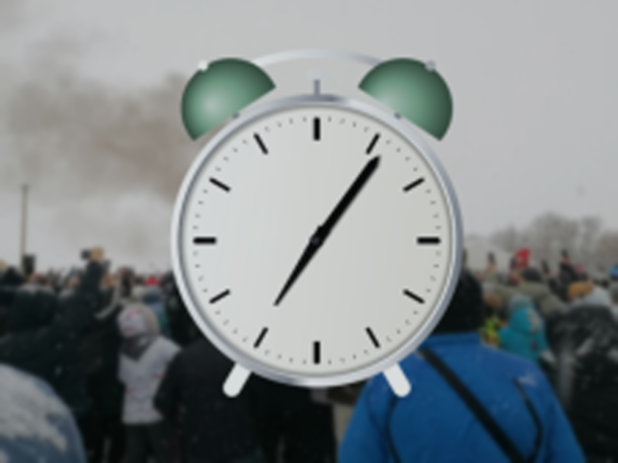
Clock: 7.06
